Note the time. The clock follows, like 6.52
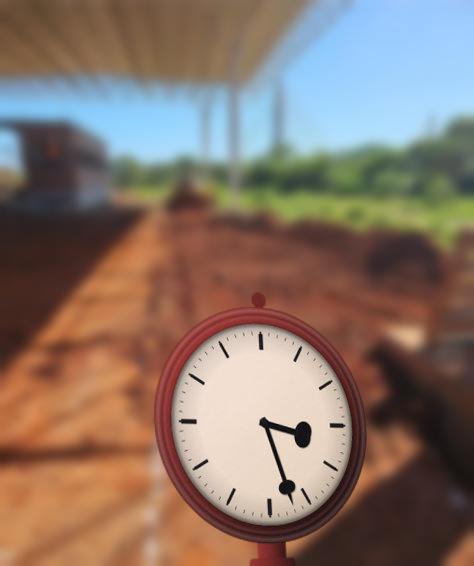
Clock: 3.27
